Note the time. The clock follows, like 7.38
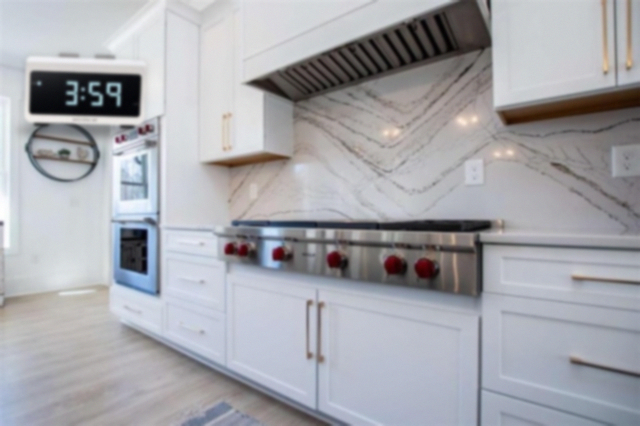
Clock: 3.59
